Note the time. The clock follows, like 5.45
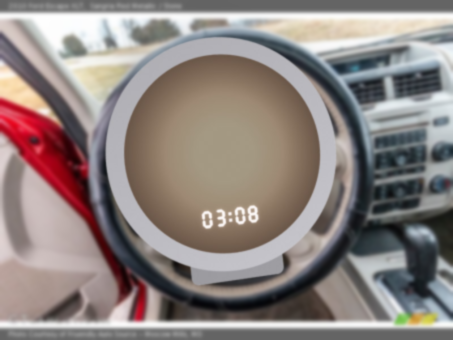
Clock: 3.08
